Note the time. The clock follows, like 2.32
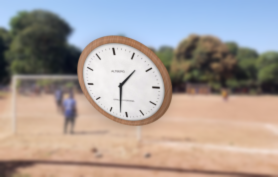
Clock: 1.32
